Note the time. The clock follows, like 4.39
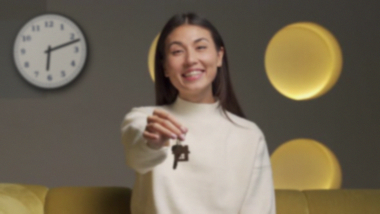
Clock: 6.12
